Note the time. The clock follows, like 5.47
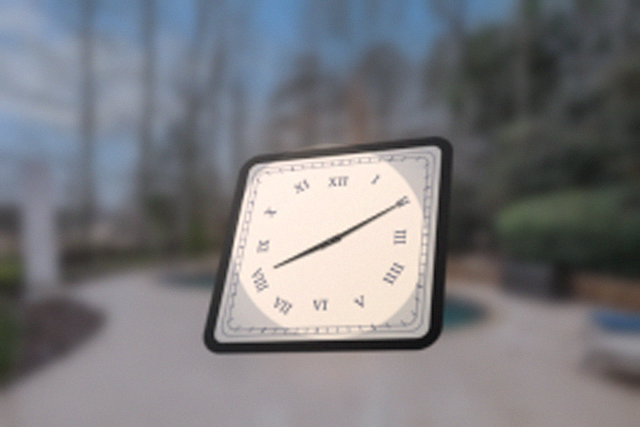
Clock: 8.10
